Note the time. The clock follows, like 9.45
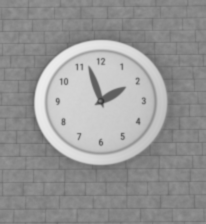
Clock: 1.57
